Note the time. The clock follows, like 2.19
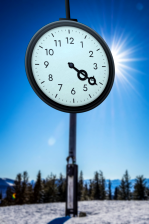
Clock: 4.21
